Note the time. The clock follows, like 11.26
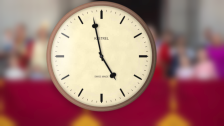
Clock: 4.58
